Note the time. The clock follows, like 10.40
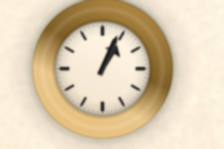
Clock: 1.04
